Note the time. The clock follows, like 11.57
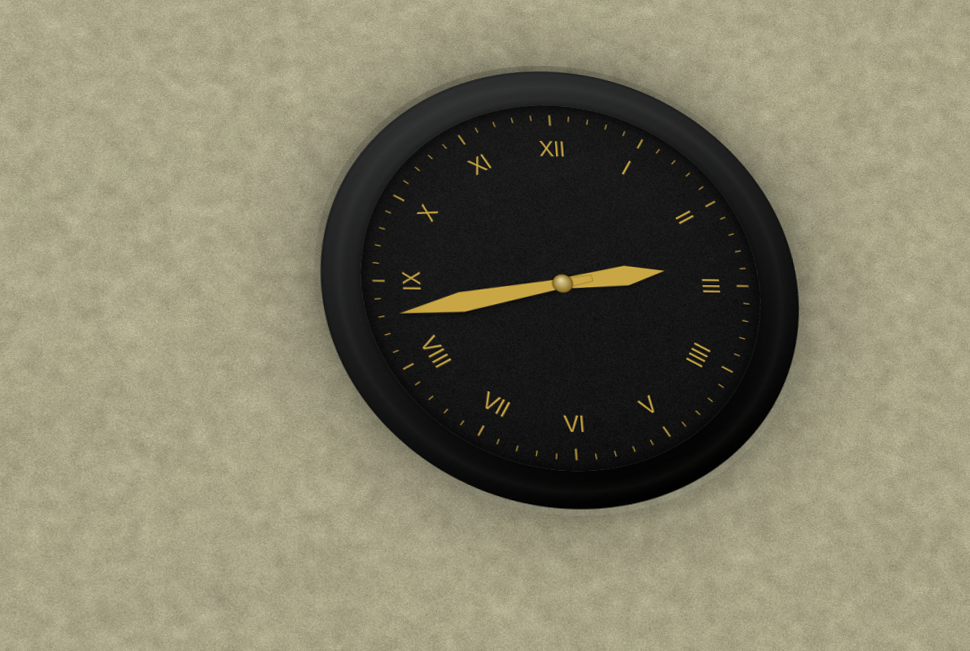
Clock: 2.43
